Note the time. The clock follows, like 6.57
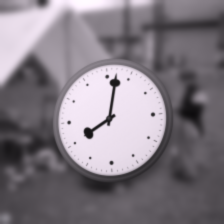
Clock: 8.02
